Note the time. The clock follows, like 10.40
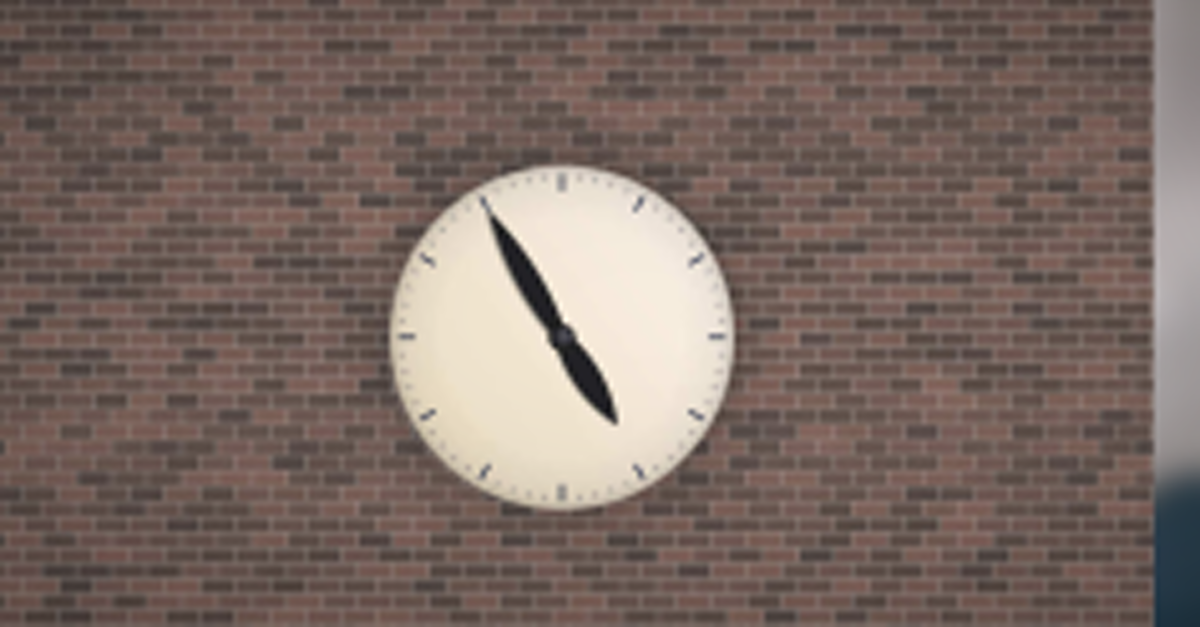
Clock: 4.55
